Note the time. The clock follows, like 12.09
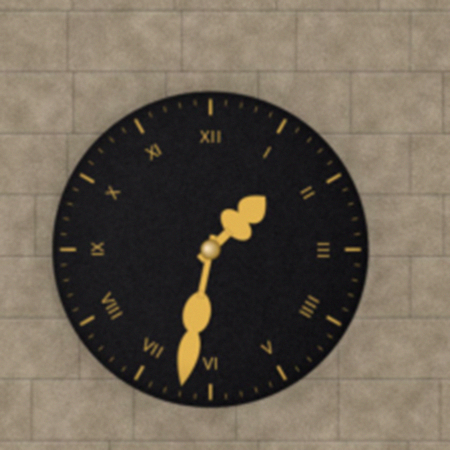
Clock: 1.32
